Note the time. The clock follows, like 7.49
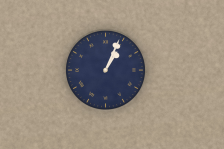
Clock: 1.04
